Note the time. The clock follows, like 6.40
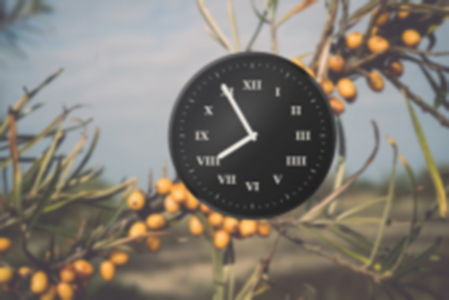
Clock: 7.55
